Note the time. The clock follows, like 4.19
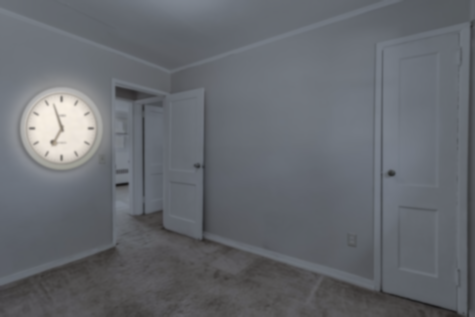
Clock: 6.57
